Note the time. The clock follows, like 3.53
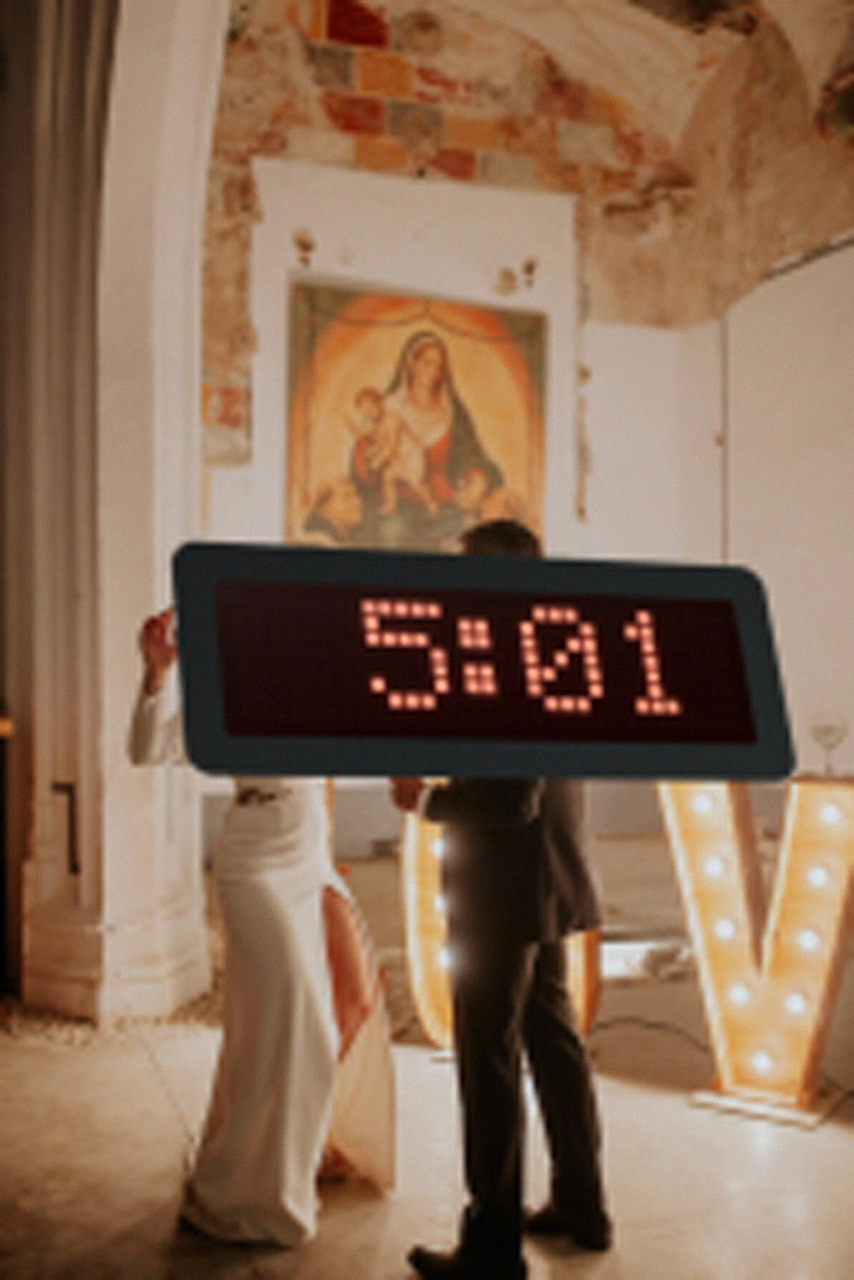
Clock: 5.01
